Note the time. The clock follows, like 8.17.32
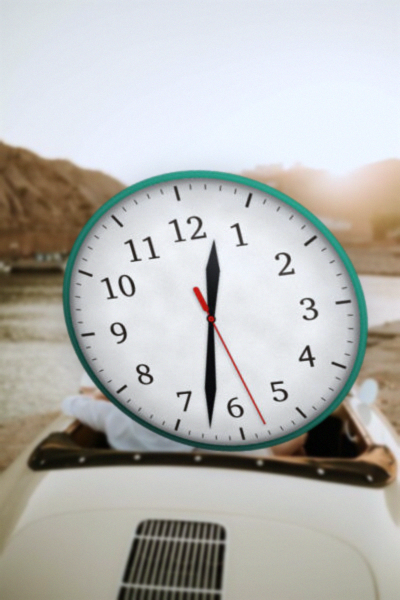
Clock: 12.32.28
